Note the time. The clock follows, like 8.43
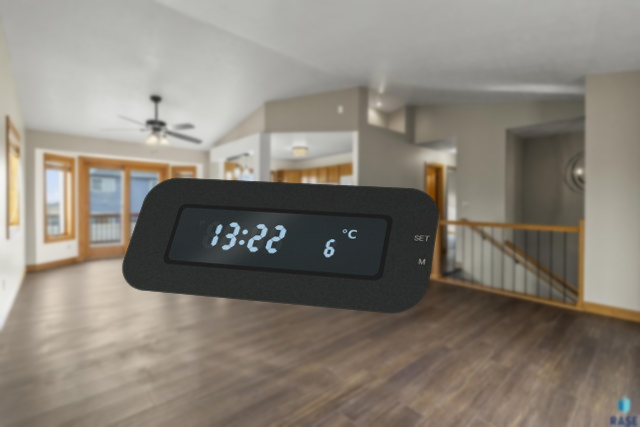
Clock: 13.22
